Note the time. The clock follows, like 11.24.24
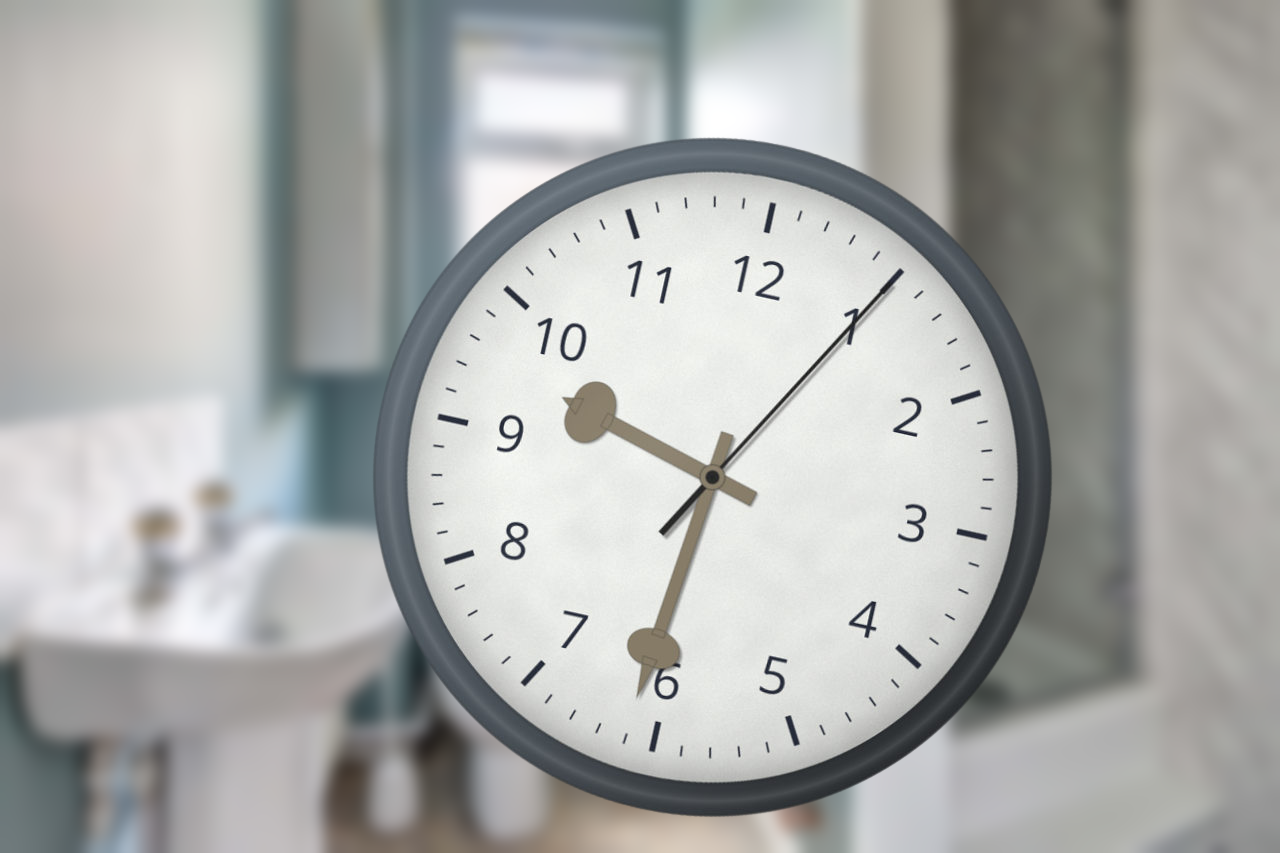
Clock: 9.31.05
